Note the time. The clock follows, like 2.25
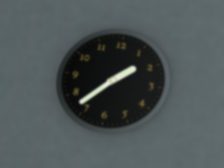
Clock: 1.37
